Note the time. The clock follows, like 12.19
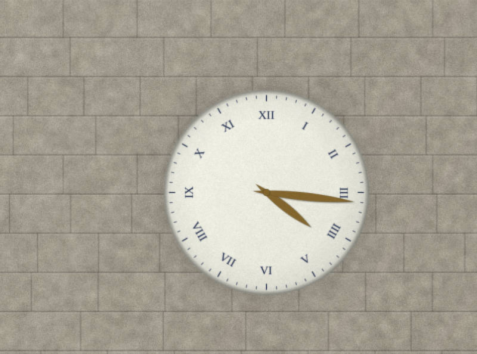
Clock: 4.16
